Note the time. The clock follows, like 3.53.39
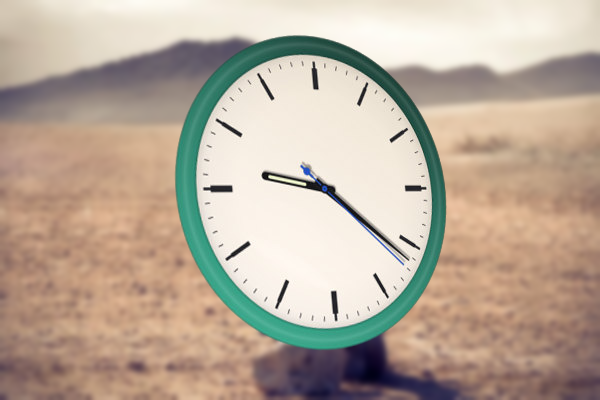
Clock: 9.21.22
